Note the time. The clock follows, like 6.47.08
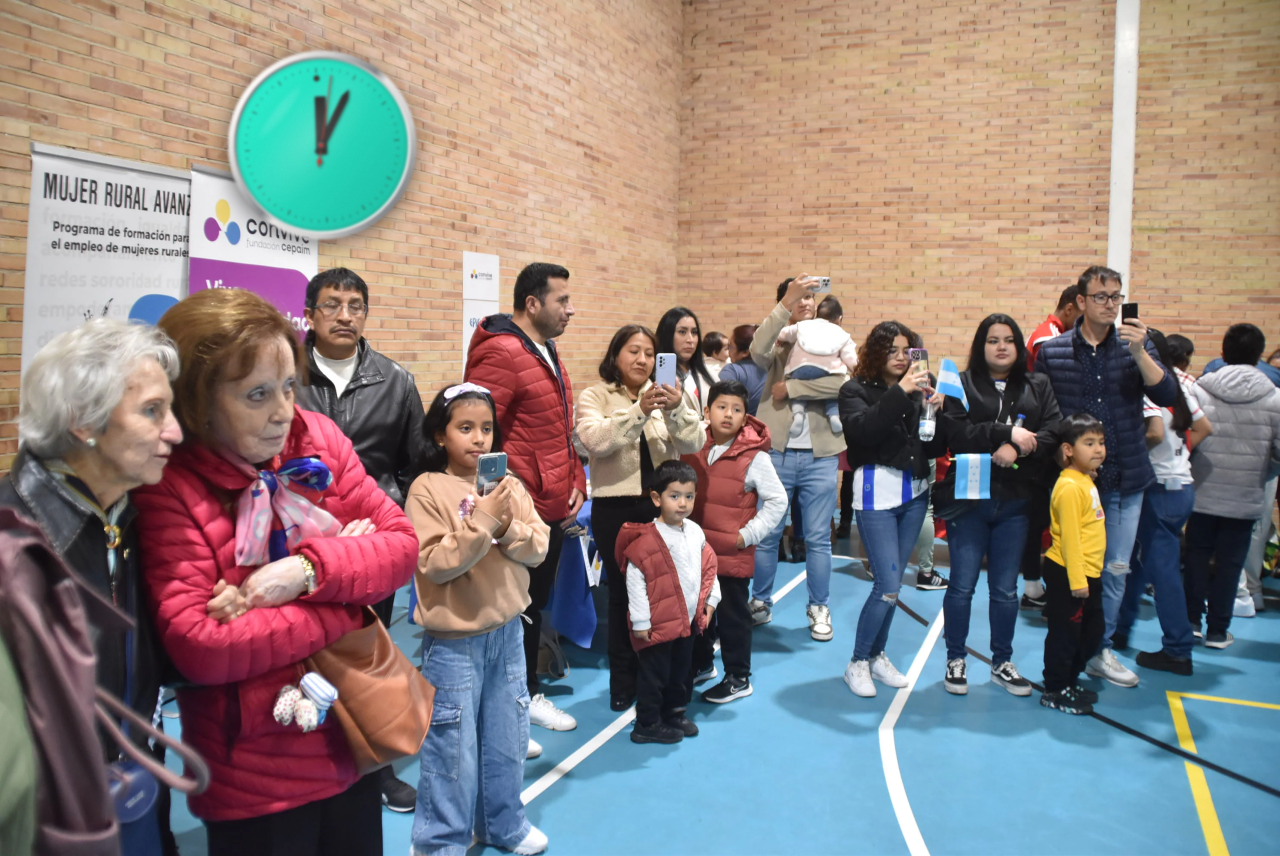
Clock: 12.05.02
